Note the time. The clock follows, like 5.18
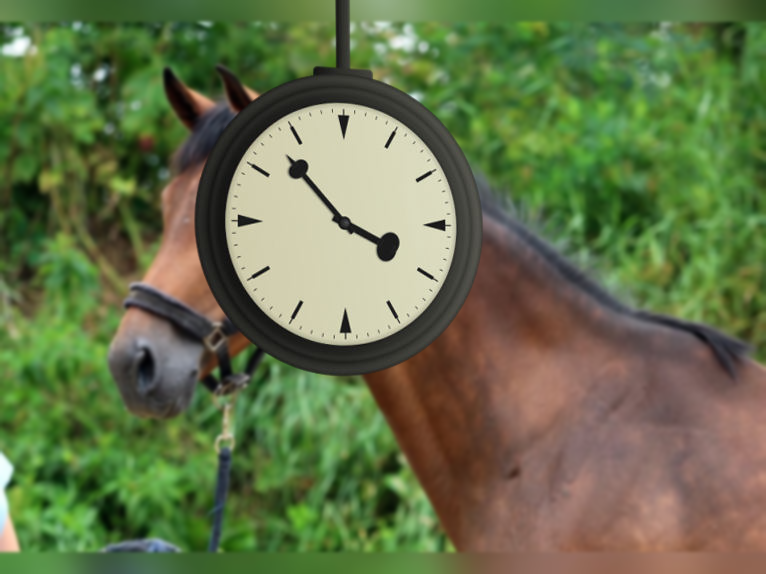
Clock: 3.53
